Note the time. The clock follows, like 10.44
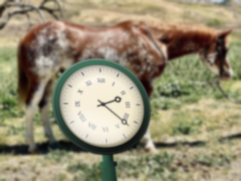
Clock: 2.22
